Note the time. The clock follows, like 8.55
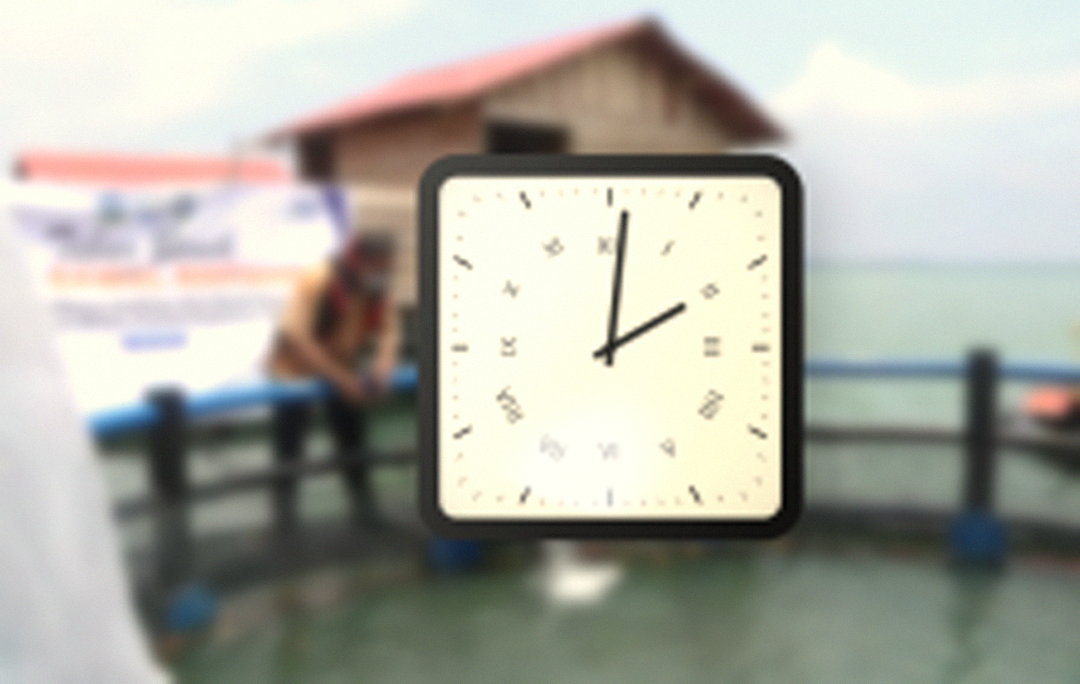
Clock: 2.01
